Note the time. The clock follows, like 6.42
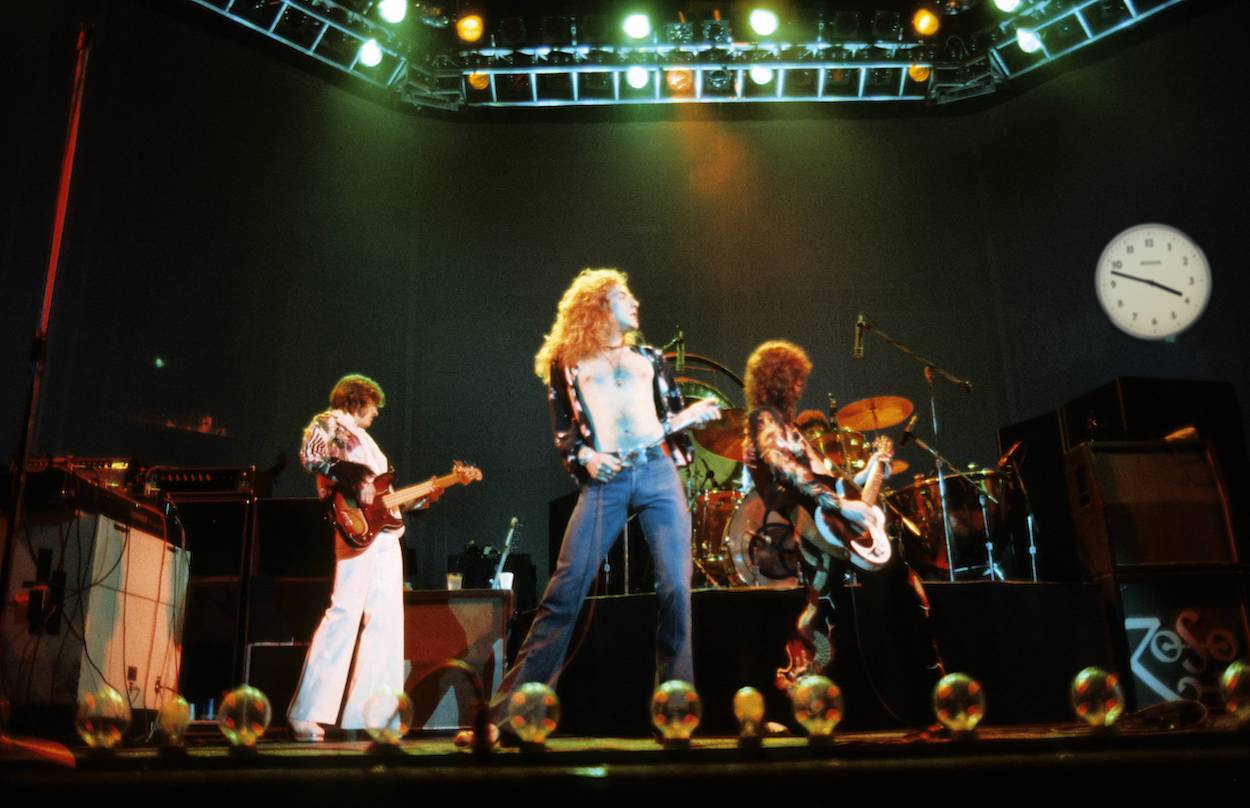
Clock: 3.48
